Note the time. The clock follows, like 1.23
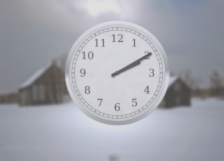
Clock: 2.10
